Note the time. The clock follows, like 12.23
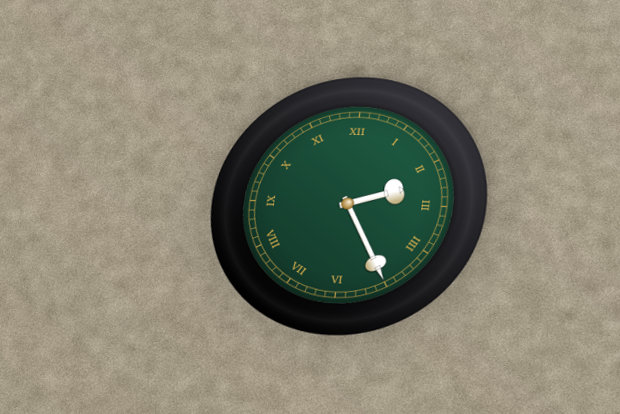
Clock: 2.25
